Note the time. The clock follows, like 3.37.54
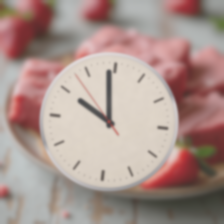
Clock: 9.58.53
